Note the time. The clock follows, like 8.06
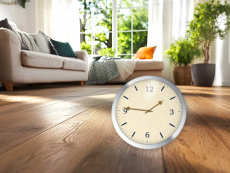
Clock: 1.46
